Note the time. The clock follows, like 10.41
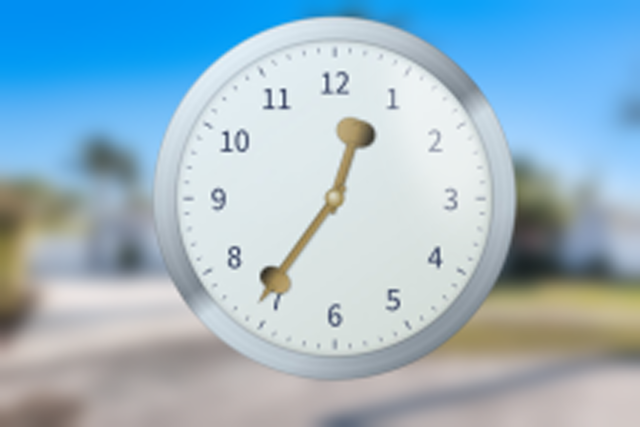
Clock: 12.36
